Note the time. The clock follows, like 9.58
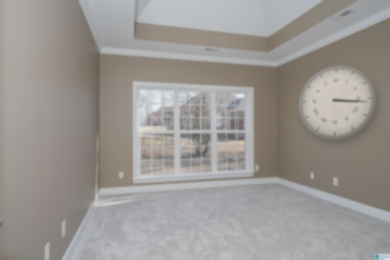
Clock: 3.16
